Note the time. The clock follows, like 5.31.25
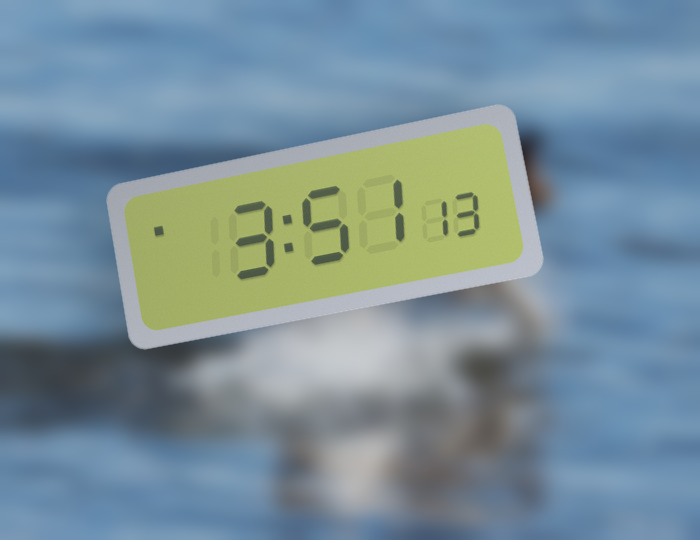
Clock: 3.51.13
